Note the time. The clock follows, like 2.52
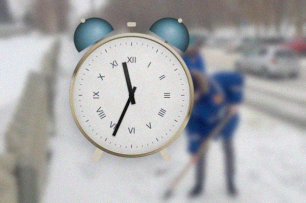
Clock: 11.34
